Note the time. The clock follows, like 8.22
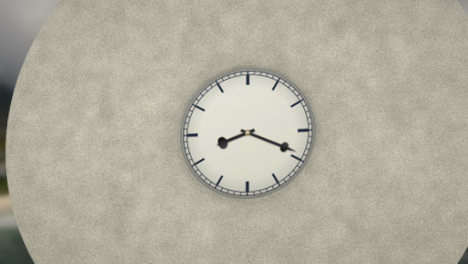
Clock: 8.19
